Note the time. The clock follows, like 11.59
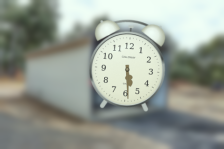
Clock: 5.29
